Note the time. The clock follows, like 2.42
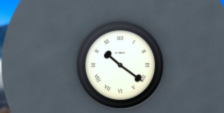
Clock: 10.21
